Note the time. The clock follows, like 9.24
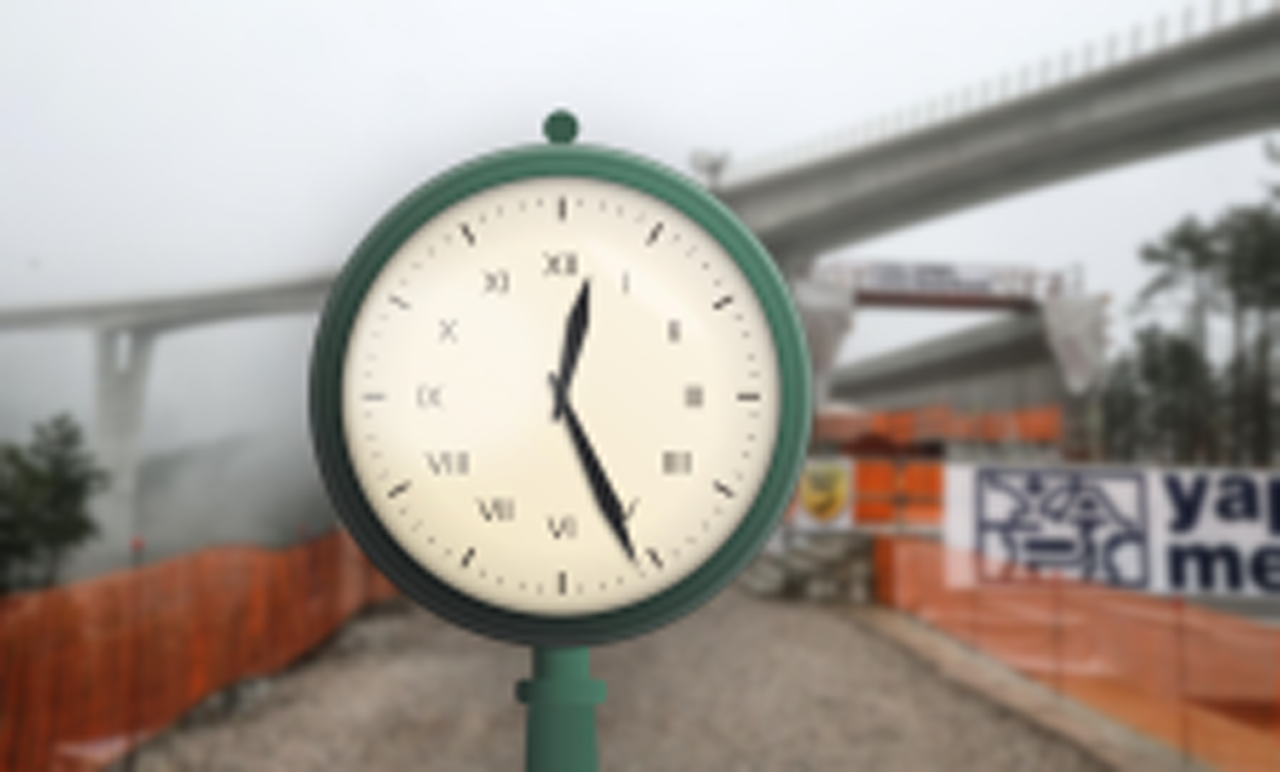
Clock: 12.26
